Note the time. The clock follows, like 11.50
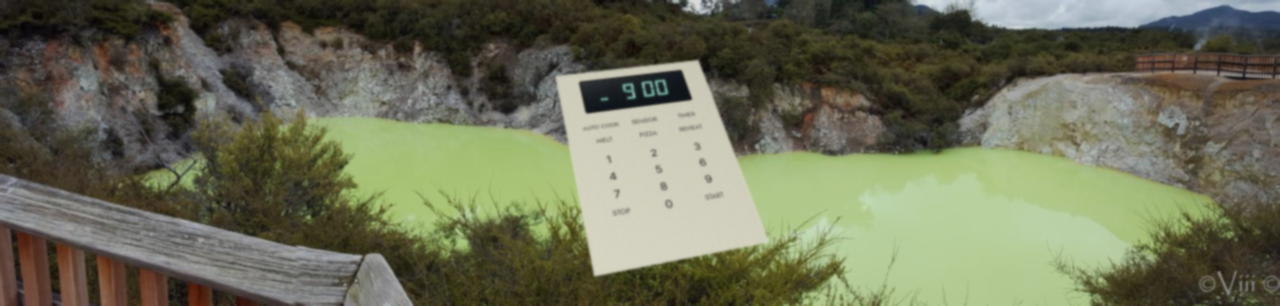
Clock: 9.00
